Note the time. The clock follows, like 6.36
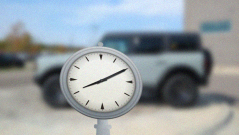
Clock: 8.10
